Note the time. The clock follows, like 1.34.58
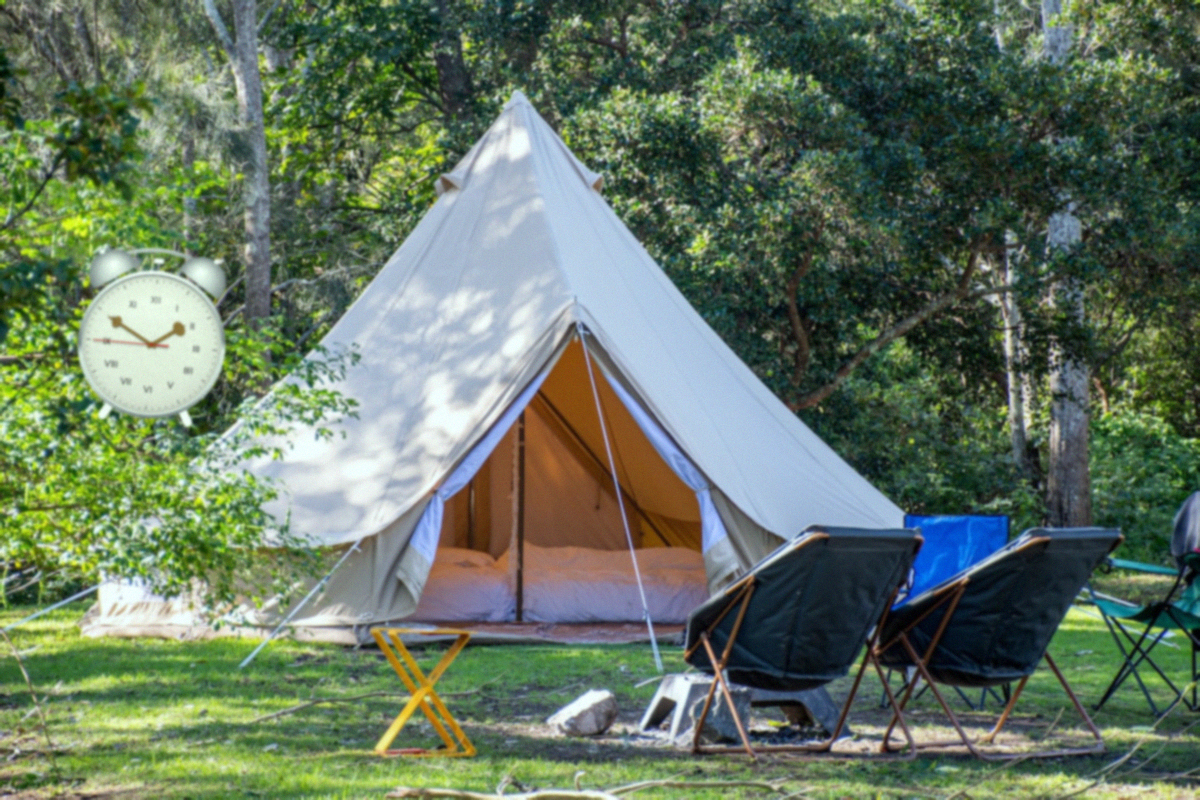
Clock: 1.49.45
